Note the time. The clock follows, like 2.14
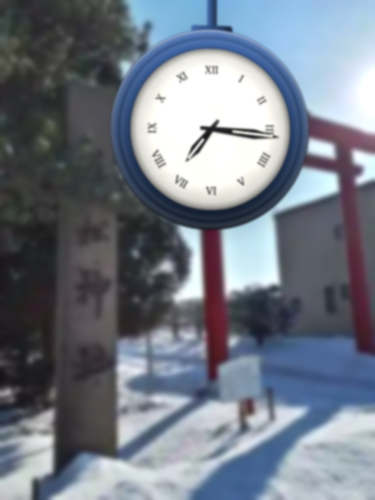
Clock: 7.16
